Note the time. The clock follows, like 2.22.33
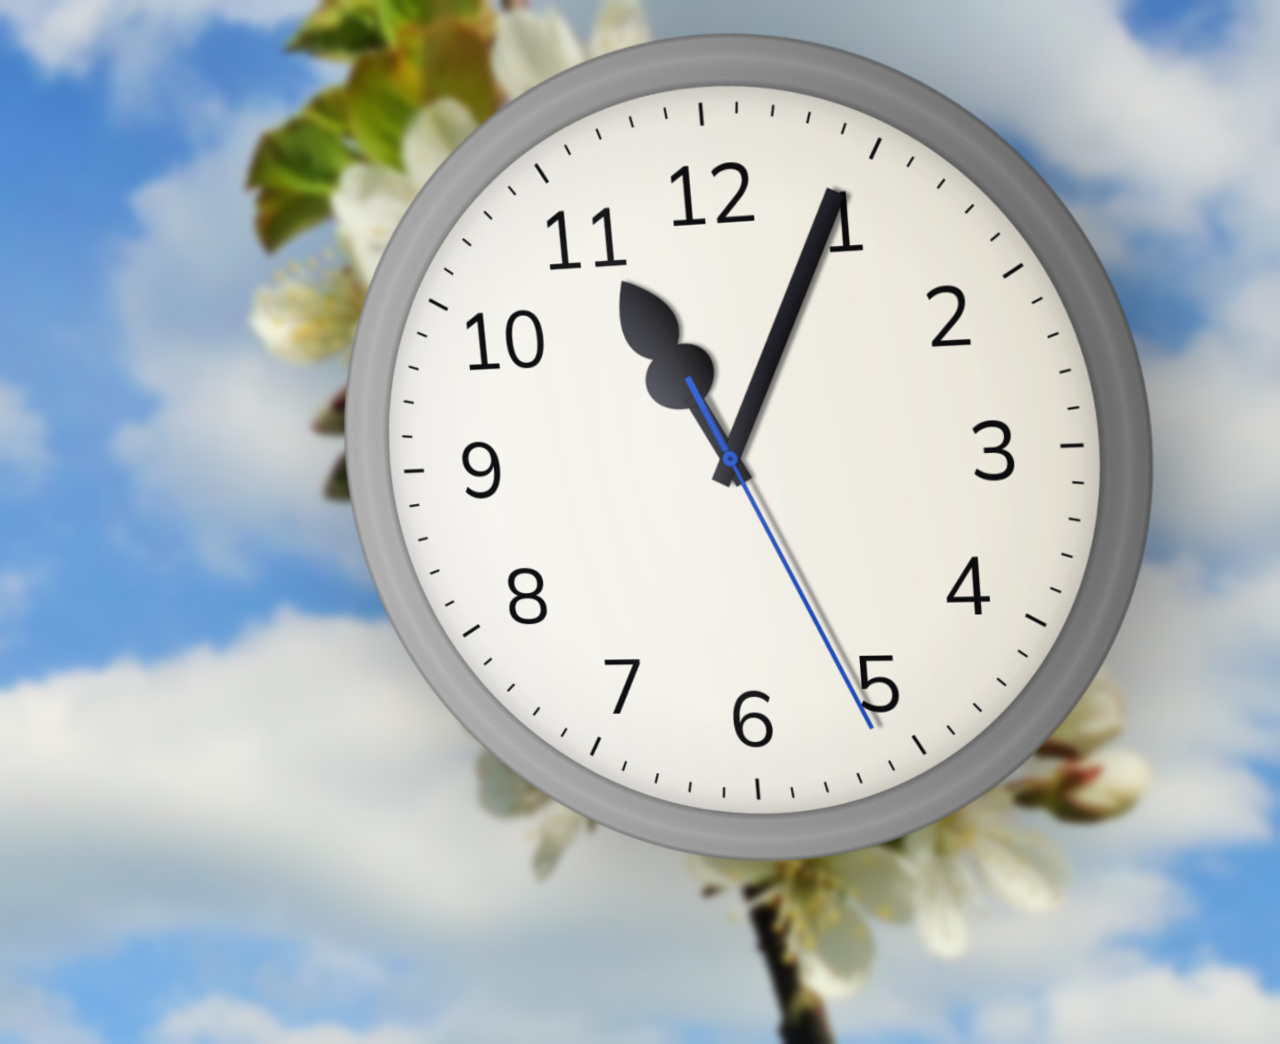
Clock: 11.04.26
